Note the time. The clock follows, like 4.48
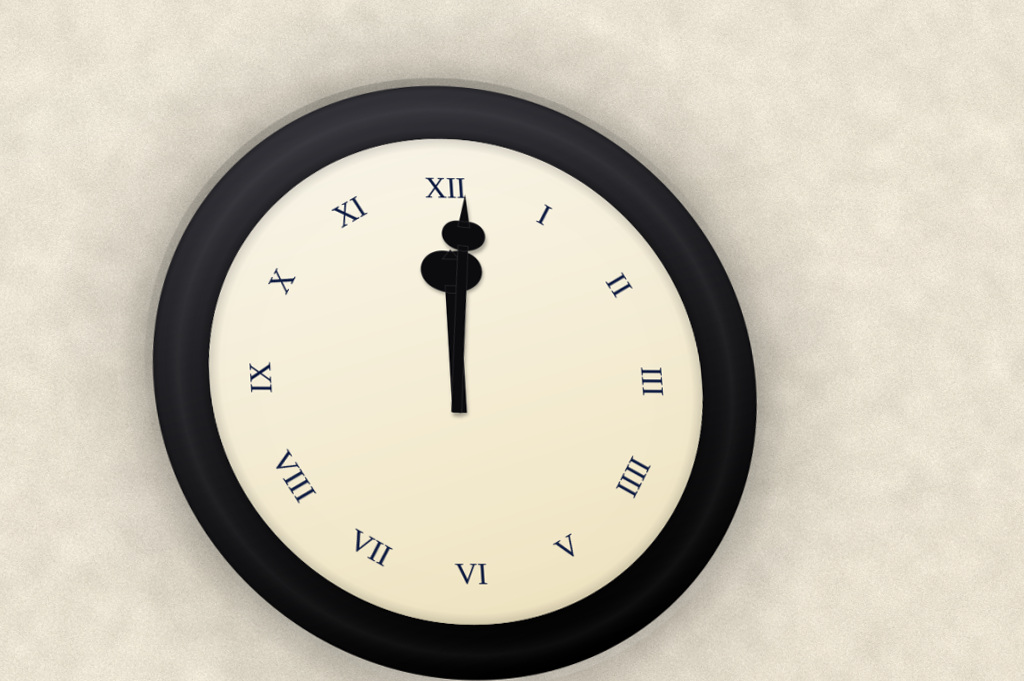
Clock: 12.01
